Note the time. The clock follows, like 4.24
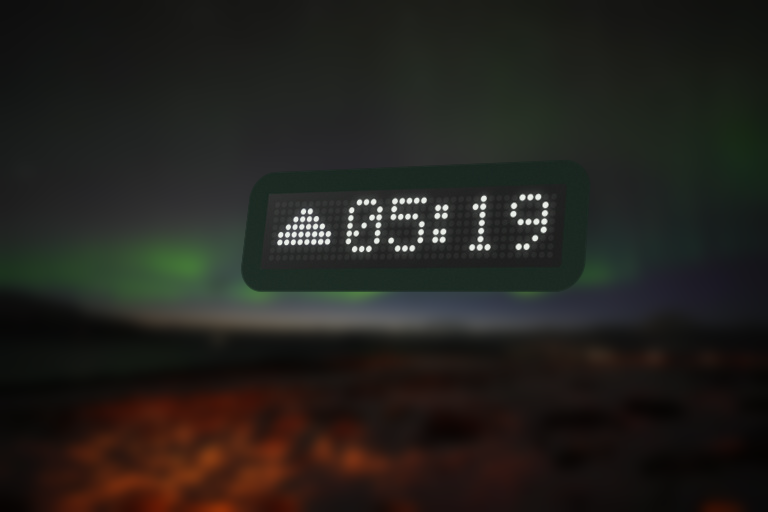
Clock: 5.19
